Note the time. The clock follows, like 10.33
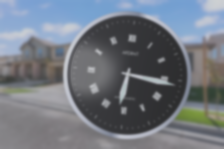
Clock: 6.16
